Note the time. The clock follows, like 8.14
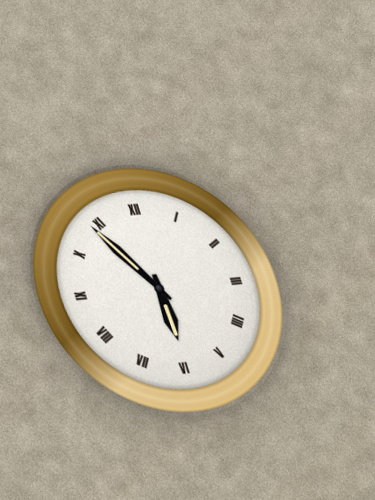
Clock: 5.54
